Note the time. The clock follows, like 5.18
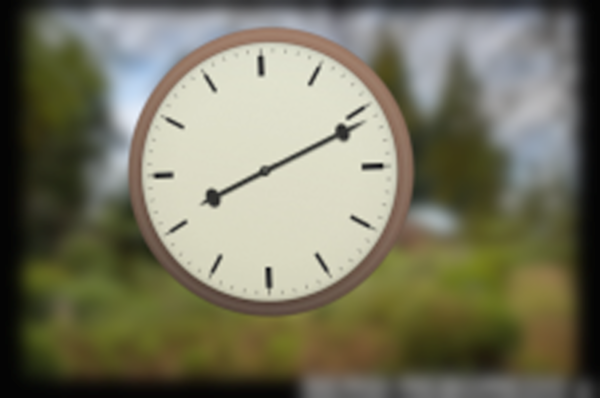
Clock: 8.11
